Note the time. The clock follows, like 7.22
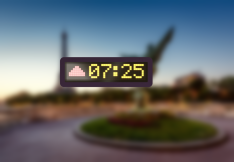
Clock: 7.25
